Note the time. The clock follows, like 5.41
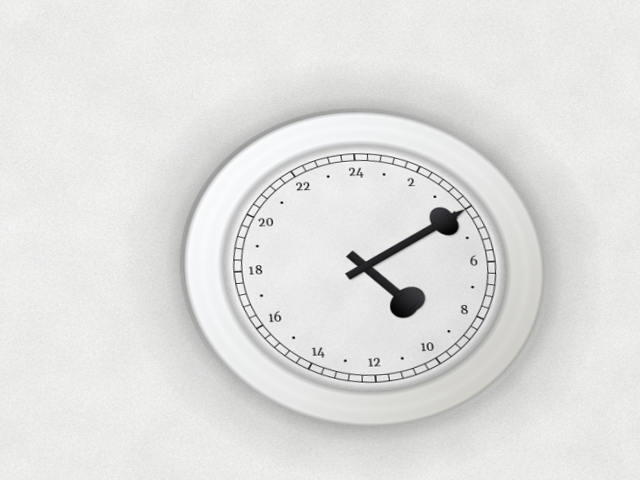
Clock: 9.10
